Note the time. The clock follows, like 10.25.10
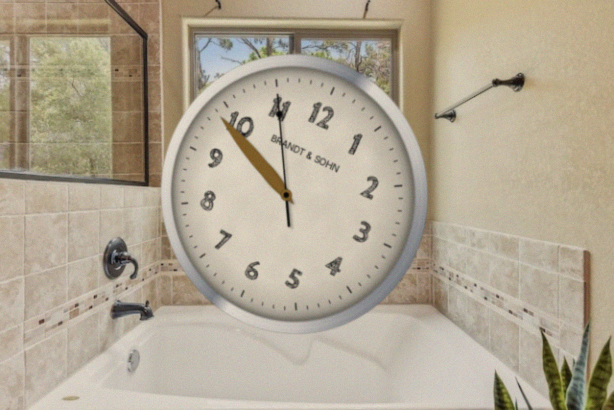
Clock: 9.48.55
